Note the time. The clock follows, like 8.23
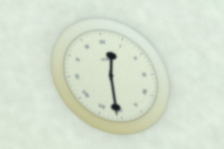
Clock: 12.31
